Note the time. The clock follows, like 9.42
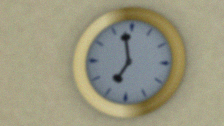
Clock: 6.58
